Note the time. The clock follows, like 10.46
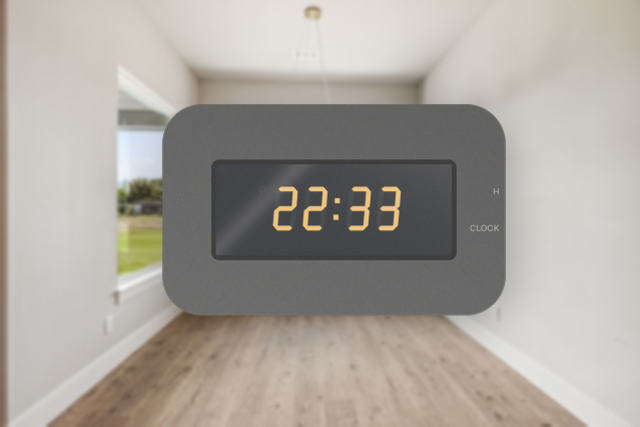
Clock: 22.33
